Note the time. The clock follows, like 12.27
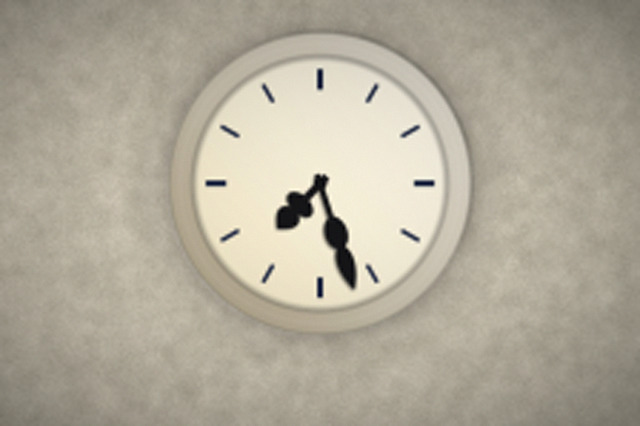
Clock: 7.27
